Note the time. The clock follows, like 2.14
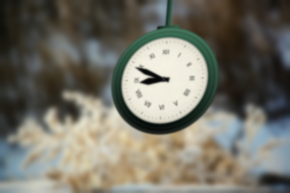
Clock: 8.49
